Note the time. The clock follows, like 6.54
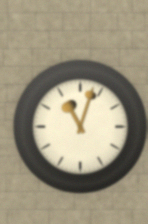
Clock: 11.03
